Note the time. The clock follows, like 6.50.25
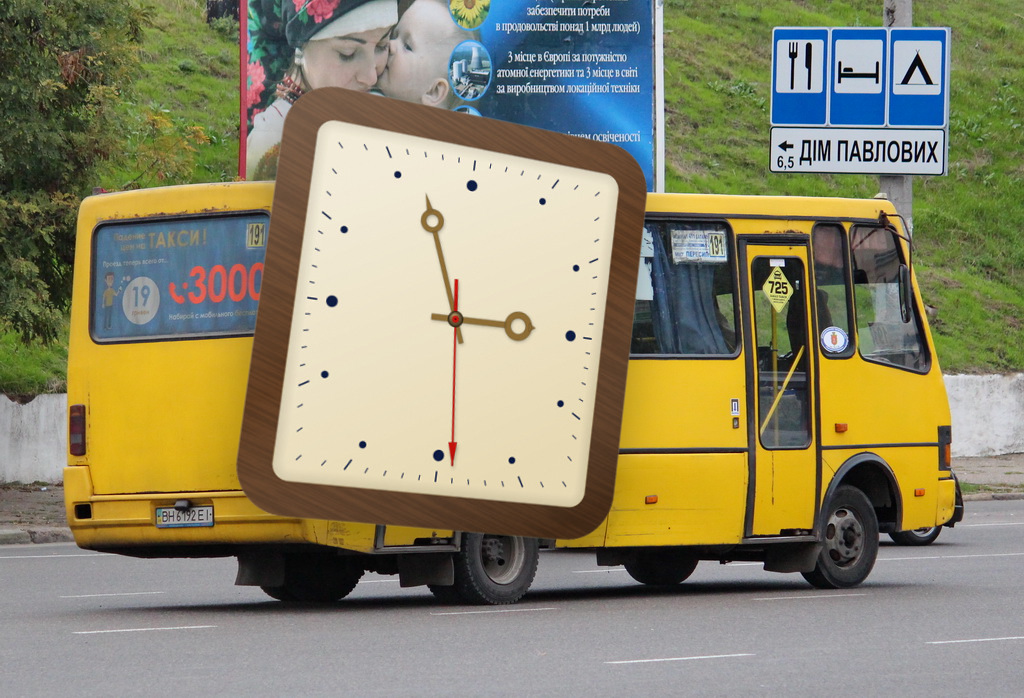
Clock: 2.56.29
